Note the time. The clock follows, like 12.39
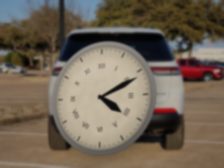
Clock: 4.11
